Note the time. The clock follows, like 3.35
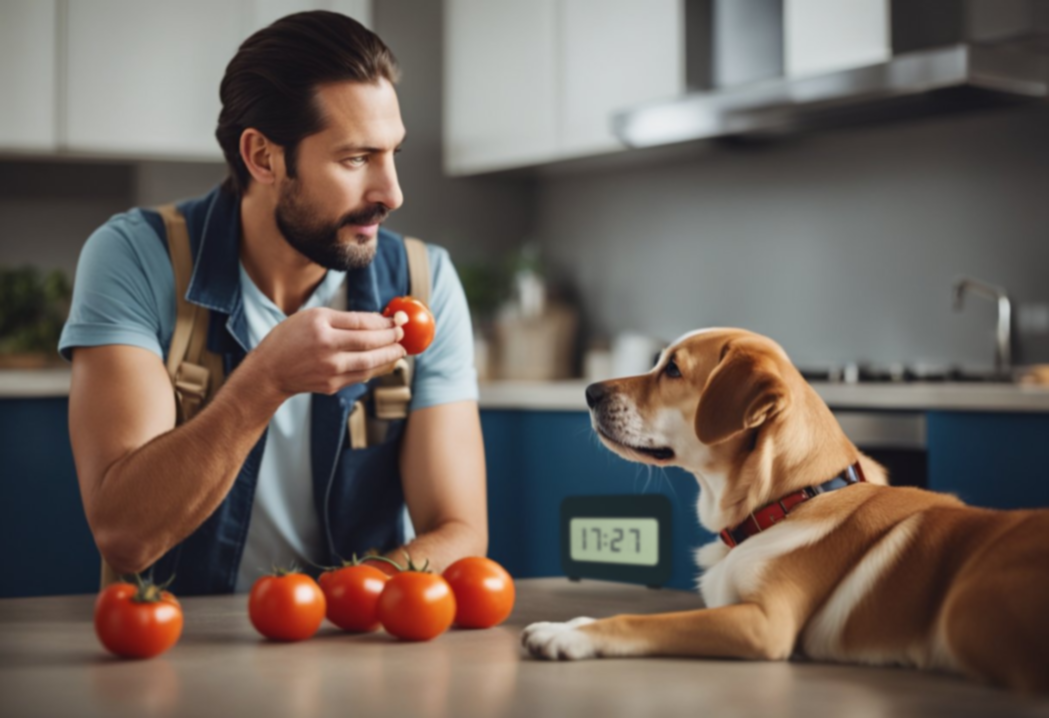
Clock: 17.27
